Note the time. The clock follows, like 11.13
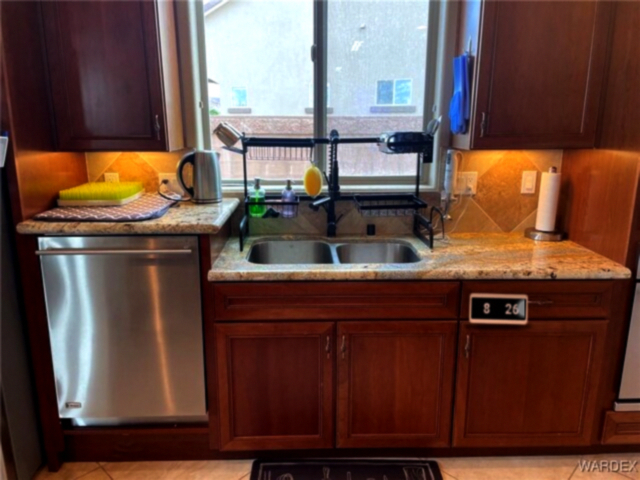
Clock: 8.26
